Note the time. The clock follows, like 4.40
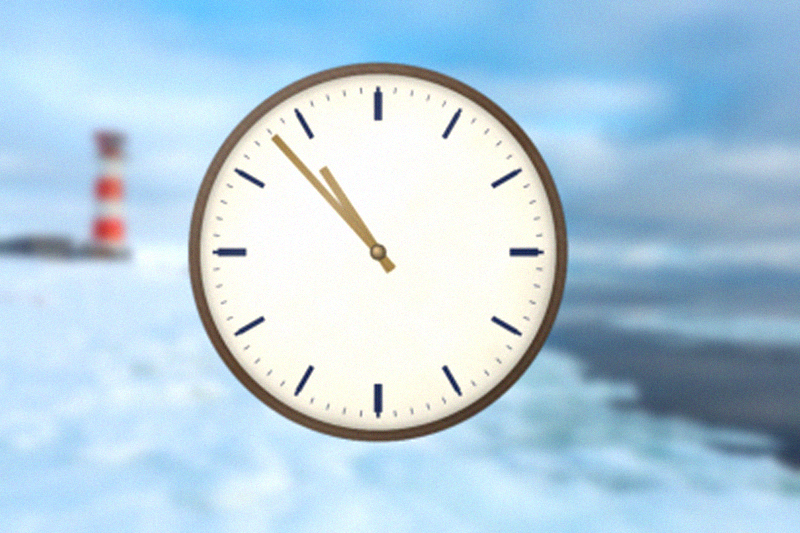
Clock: 10.53
